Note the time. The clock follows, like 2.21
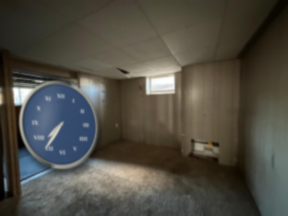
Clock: 7.36
